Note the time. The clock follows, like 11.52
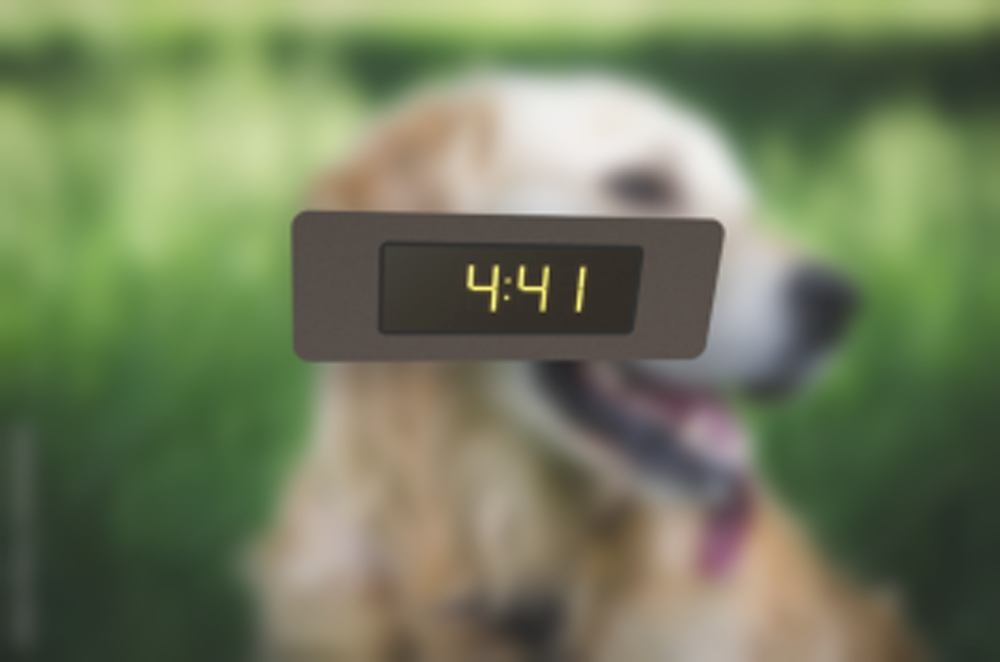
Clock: 4.41
